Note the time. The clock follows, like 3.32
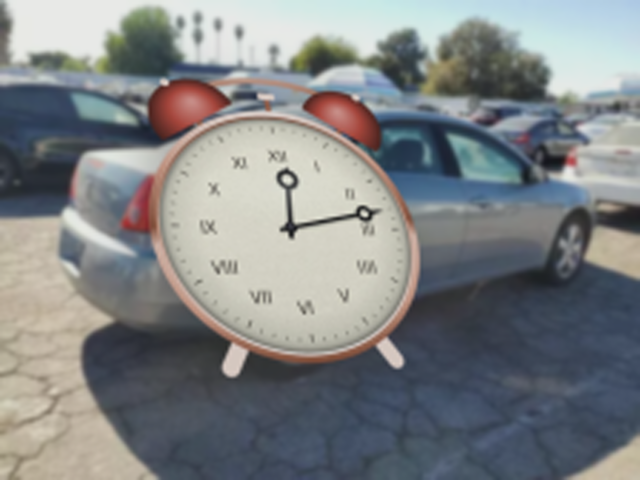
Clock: 12.13
